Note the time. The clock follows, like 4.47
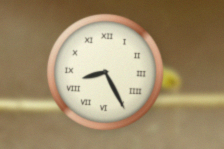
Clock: 8.25
